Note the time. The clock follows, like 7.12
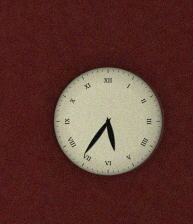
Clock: 5.36
